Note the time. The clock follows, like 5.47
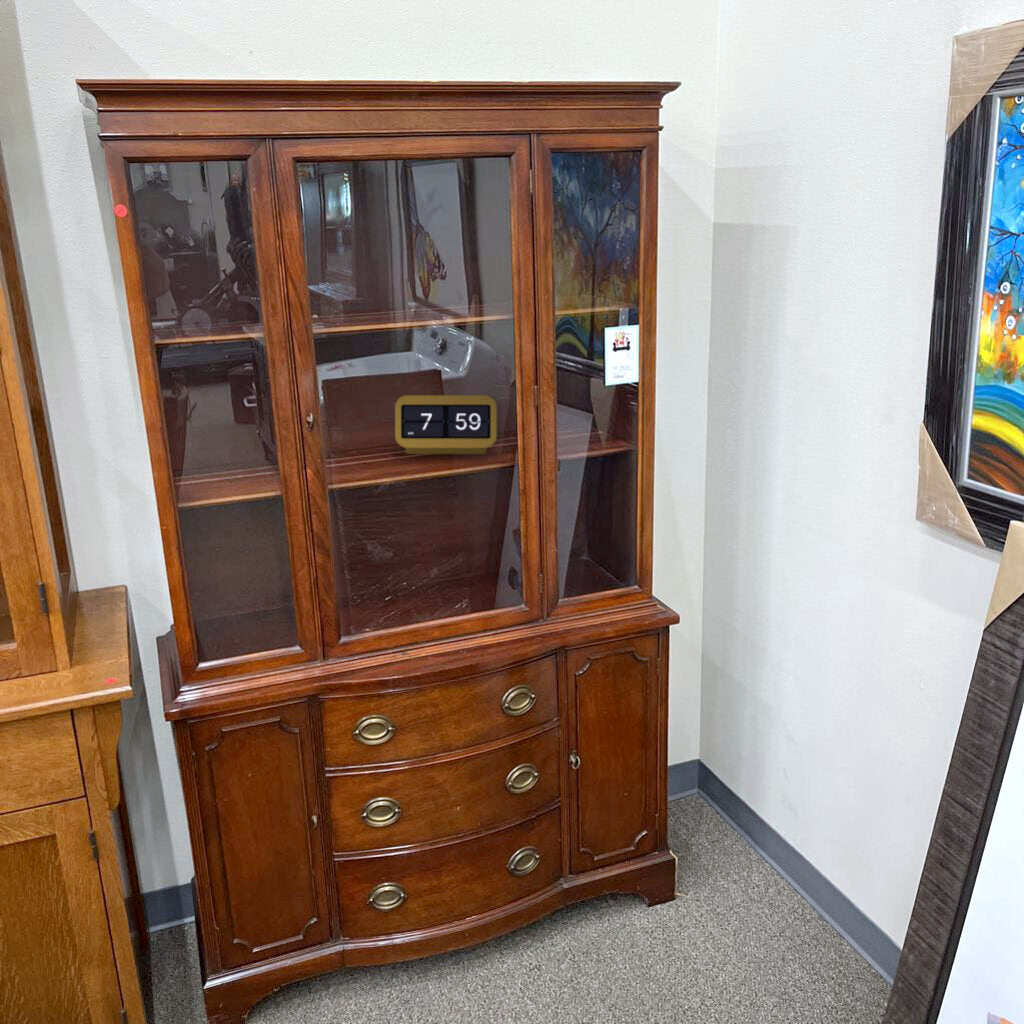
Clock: 7.59
